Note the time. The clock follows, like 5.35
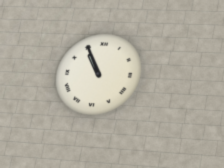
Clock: 10.55
